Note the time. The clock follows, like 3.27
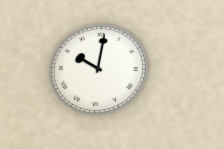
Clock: 10.01
